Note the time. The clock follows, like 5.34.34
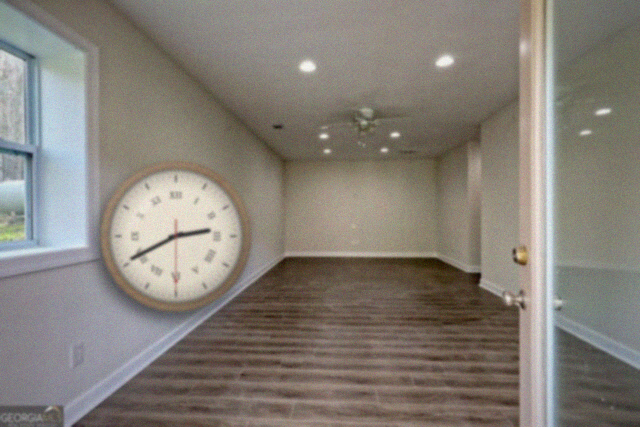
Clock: 2.40.30
